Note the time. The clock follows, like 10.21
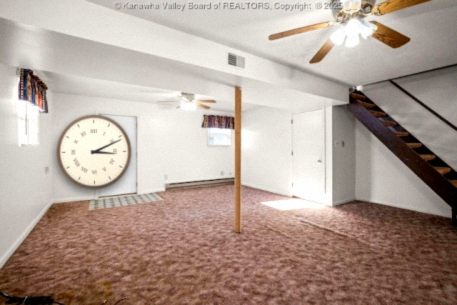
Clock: 3.11
